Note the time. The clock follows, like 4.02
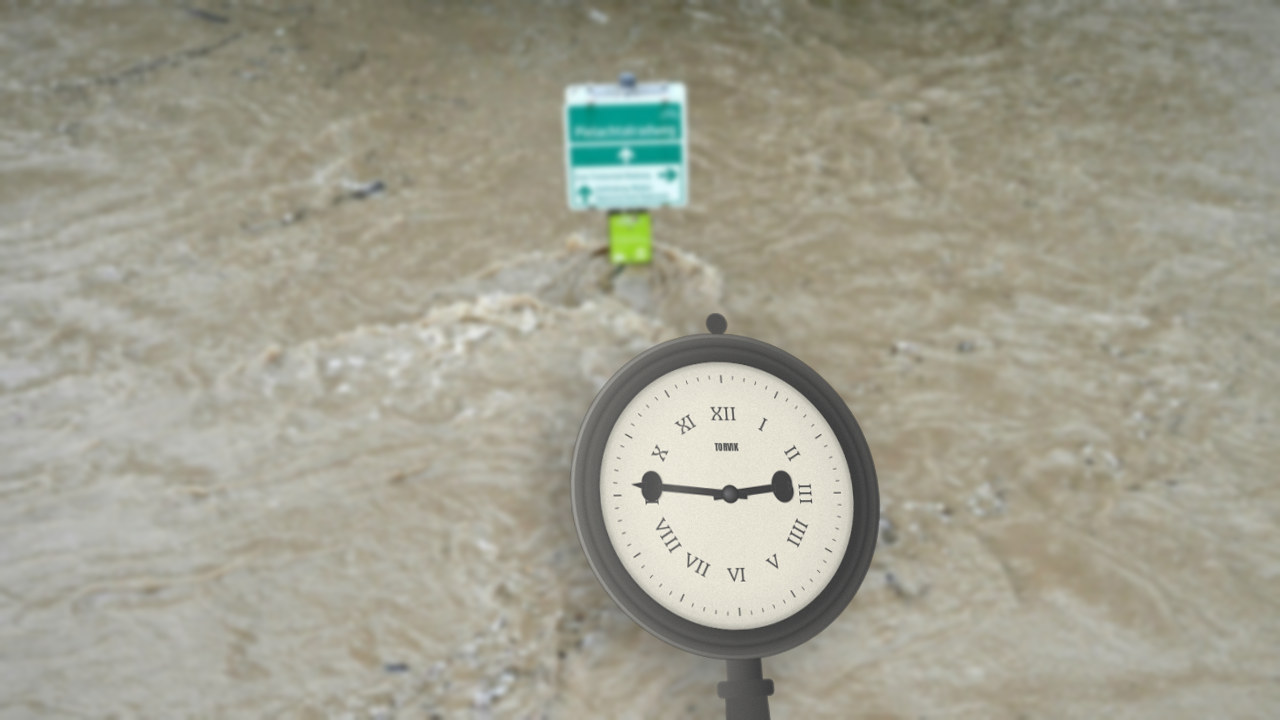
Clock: 2.46
